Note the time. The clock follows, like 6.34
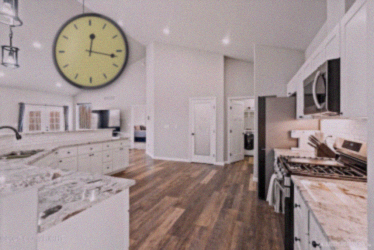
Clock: 12.17
